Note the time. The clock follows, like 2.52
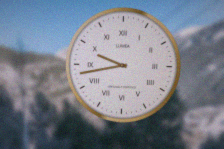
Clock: 9.43
